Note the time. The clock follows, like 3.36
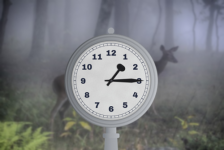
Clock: 1.15
